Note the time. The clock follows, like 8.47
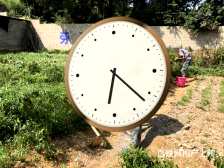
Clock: 6.22
